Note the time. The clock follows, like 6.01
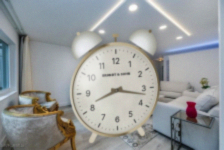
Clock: 8.17
